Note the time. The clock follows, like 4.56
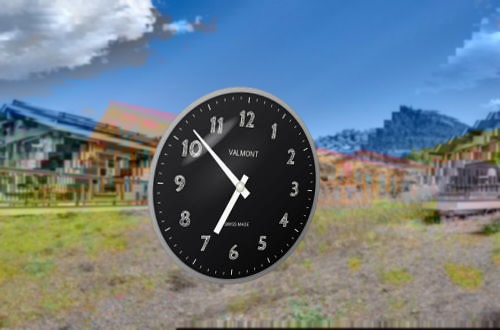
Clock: 6.52
